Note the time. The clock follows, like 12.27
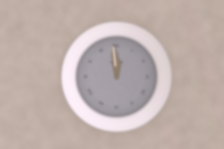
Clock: 11.59
